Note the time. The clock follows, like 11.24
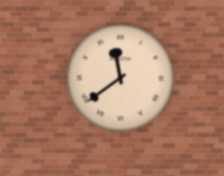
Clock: 11.39
